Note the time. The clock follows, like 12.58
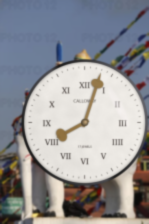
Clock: 8.03
